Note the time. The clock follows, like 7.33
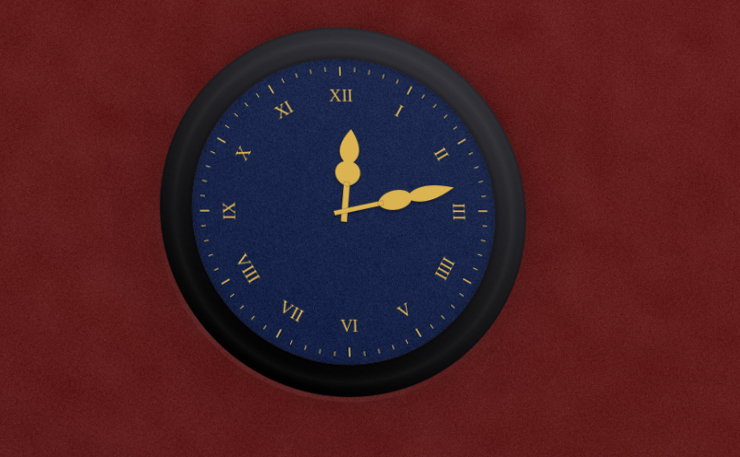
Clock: 12.13
